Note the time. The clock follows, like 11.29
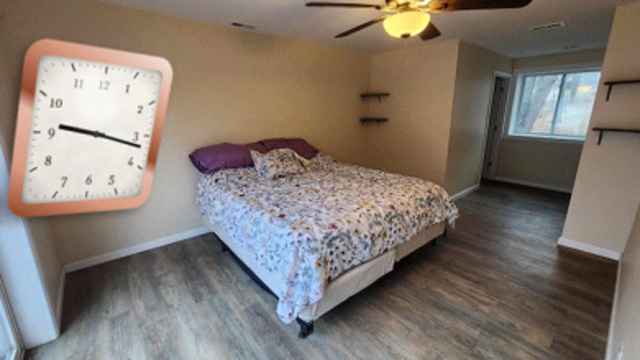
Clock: 9.17
